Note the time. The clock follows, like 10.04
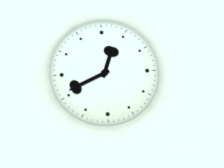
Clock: 12.41
